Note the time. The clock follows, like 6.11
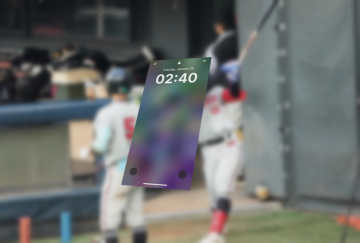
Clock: 2.40
